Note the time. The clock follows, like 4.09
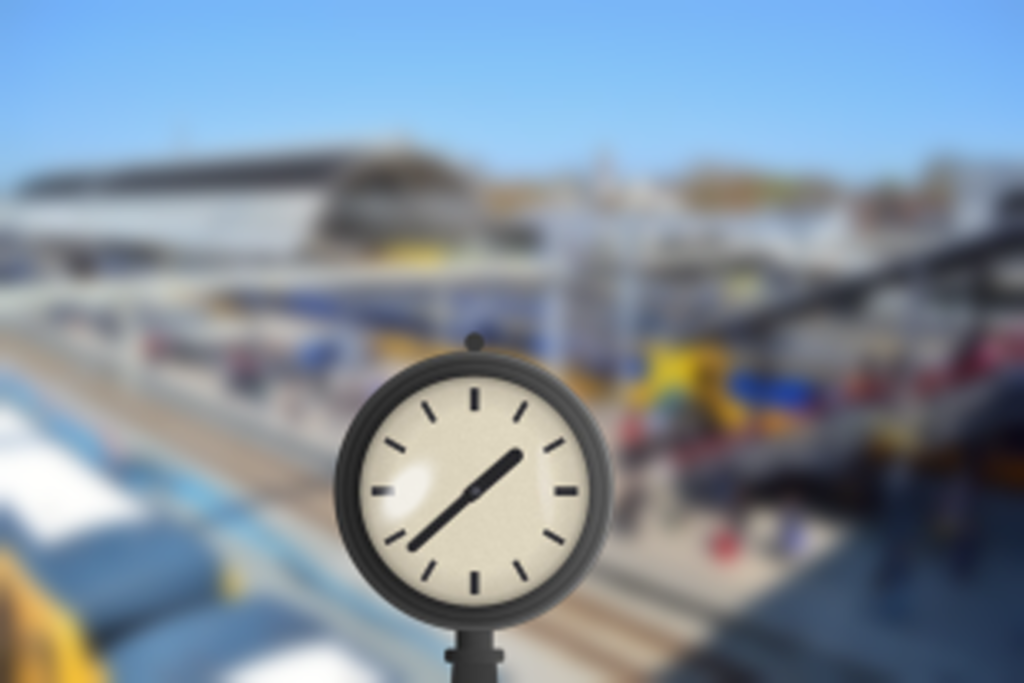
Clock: 1.38
